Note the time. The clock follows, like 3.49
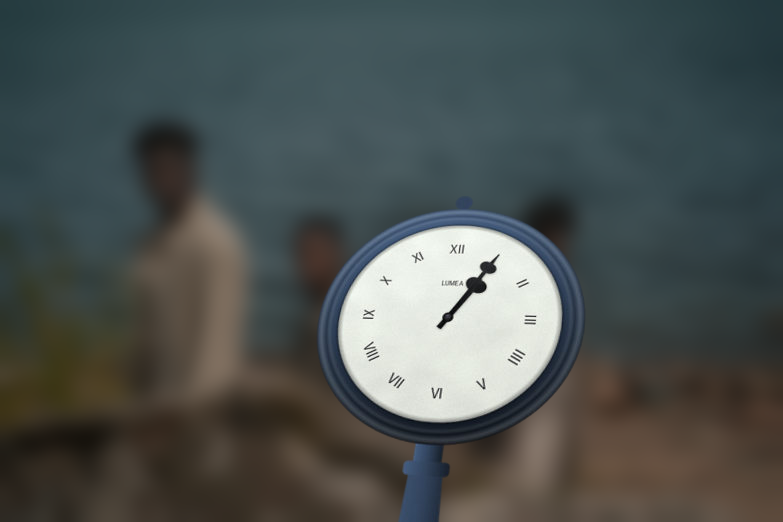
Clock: 1.05
